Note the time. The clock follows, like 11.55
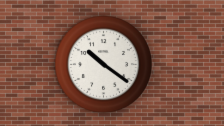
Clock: 10.21
